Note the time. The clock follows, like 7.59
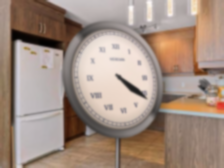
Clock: 4.21
